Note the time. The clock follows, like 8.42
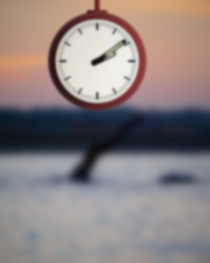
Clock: 2.09
